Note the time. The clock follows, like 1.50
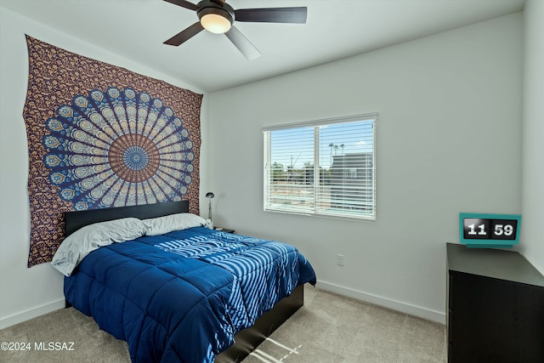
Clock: 11.59
